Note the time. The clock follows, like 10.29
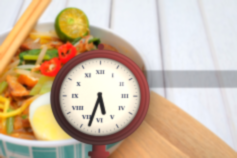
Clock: 5.33
